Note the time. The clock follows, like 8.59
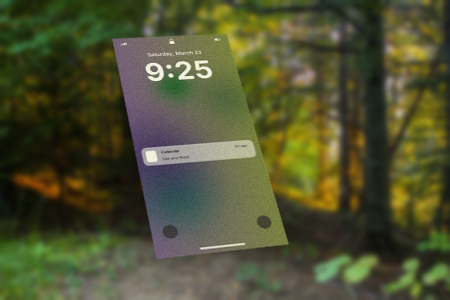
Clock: 9.25
